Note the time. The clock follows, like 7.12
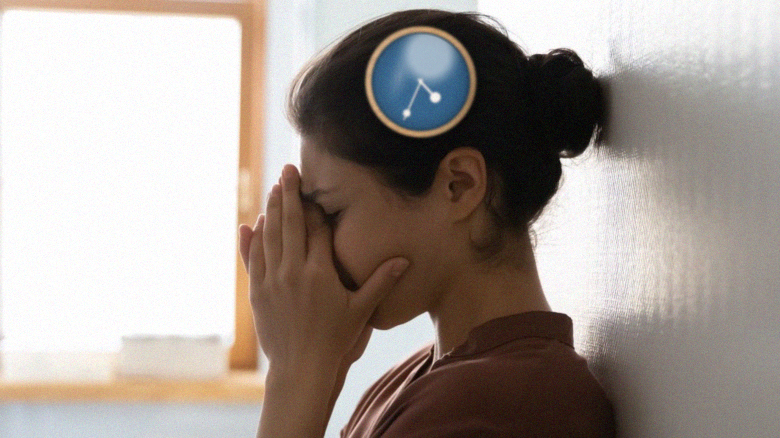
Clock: 4.34
